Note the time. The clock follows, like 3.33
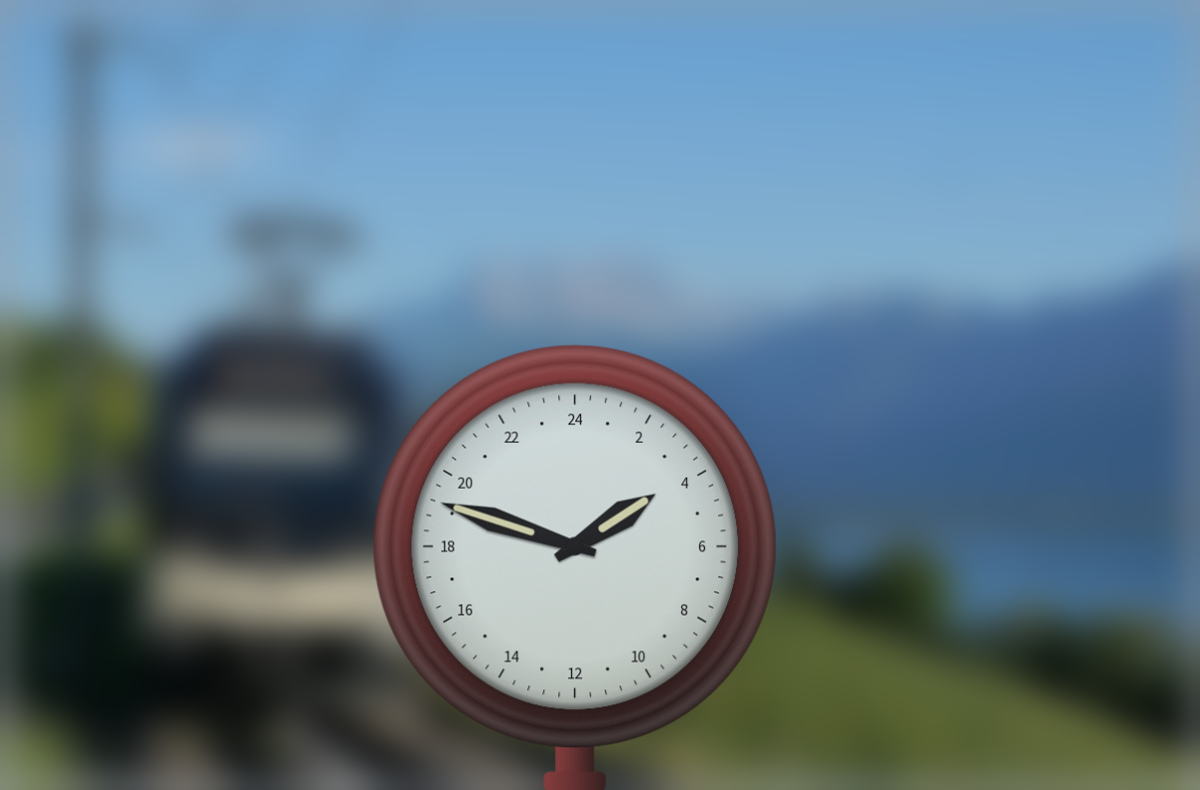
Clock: 3.48
